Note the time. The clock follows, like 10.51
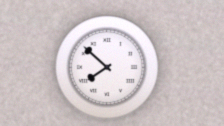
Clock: 7.52
